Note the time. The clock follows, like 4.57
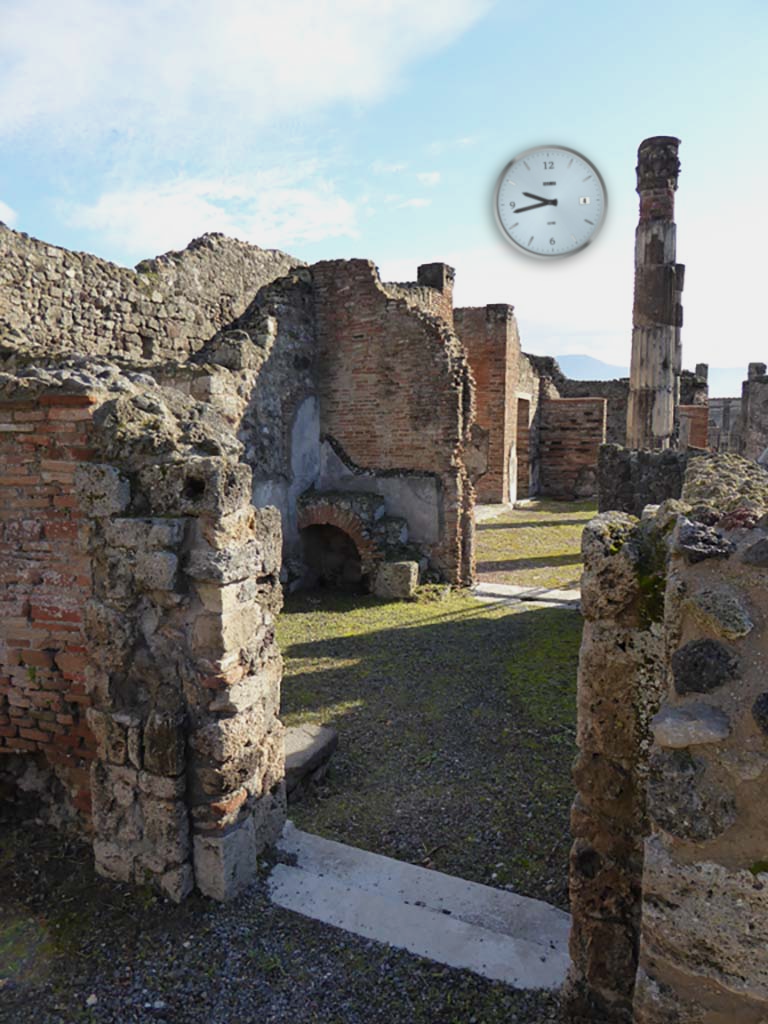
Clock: 9.43
